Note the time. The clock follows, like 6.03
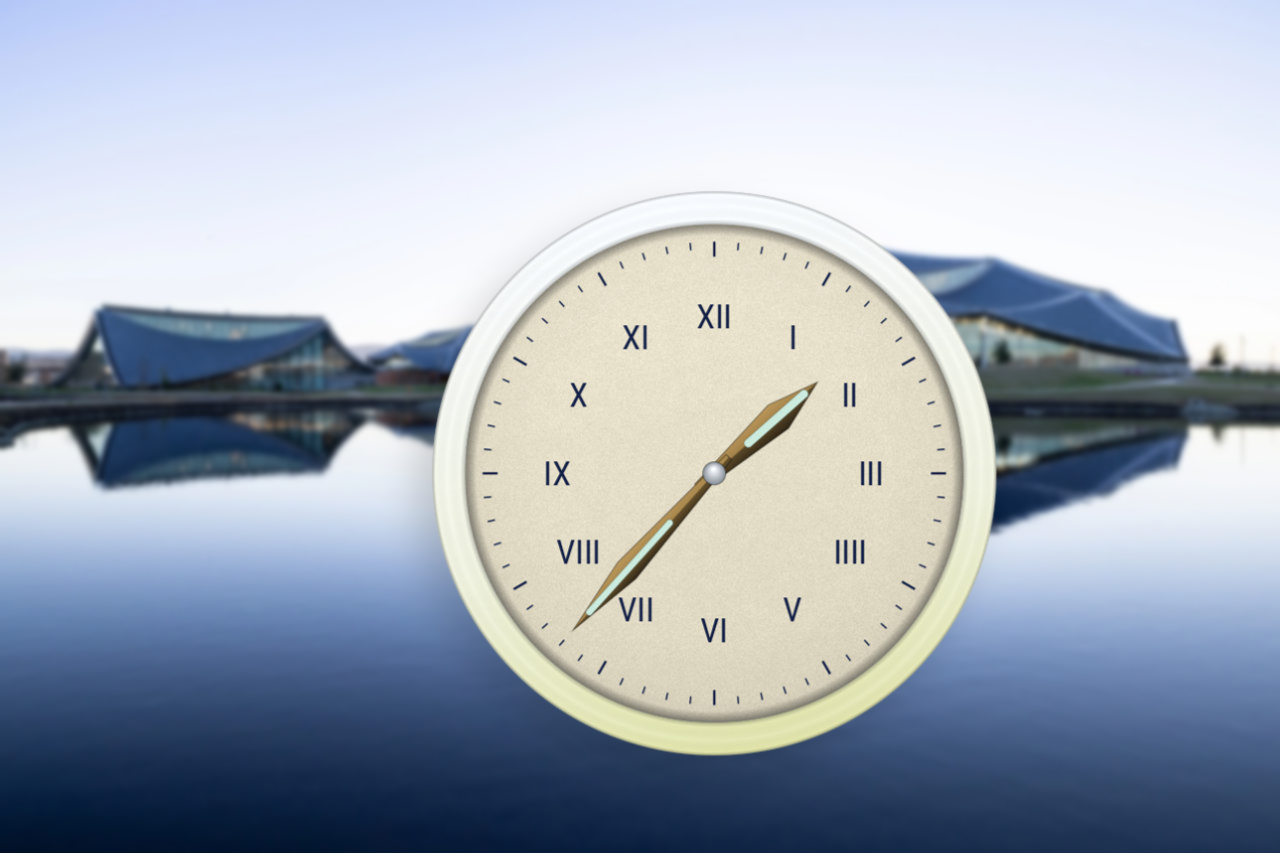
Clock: 1.37
